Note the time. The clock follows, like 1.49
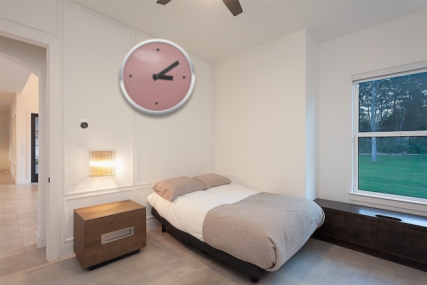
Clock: 3.09
